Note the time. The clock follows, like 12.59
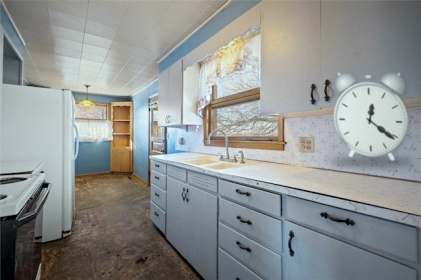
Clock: 12.21
